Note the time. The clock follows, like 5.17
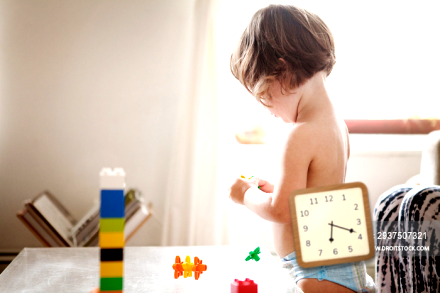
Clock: 6.19
